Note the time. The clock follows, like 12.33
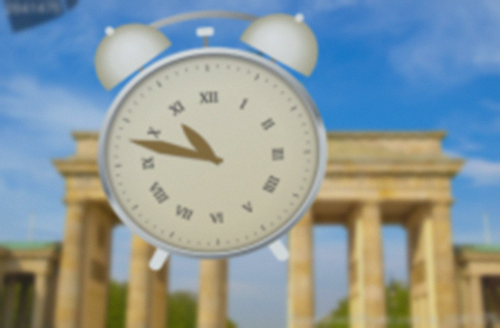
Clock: 10.48
